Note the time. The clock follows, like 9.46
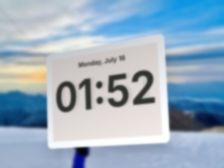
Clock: 1.52
